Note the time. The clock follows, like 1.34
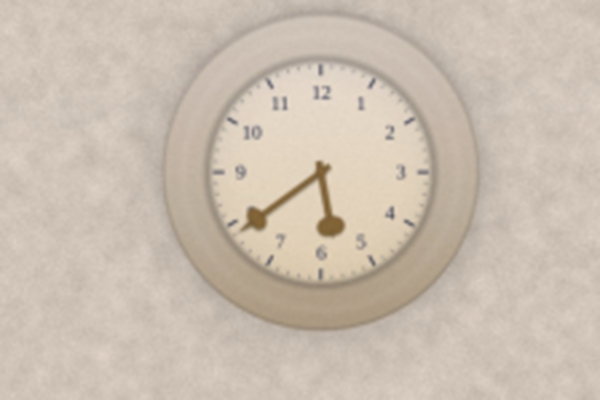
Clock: 5.39
